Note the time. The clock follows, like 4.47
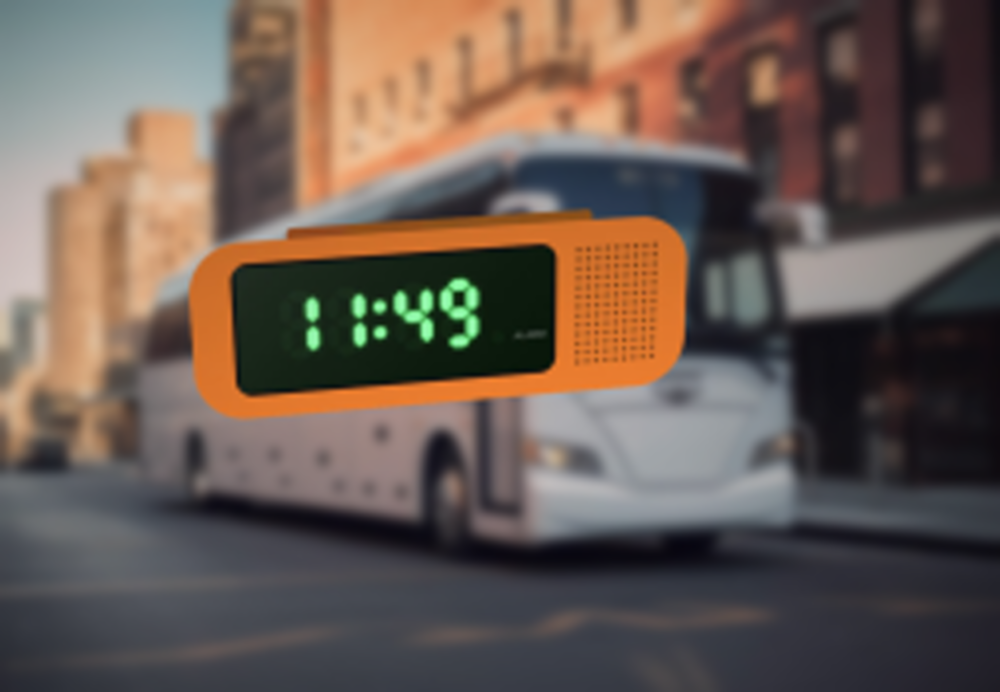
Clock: 11.49
